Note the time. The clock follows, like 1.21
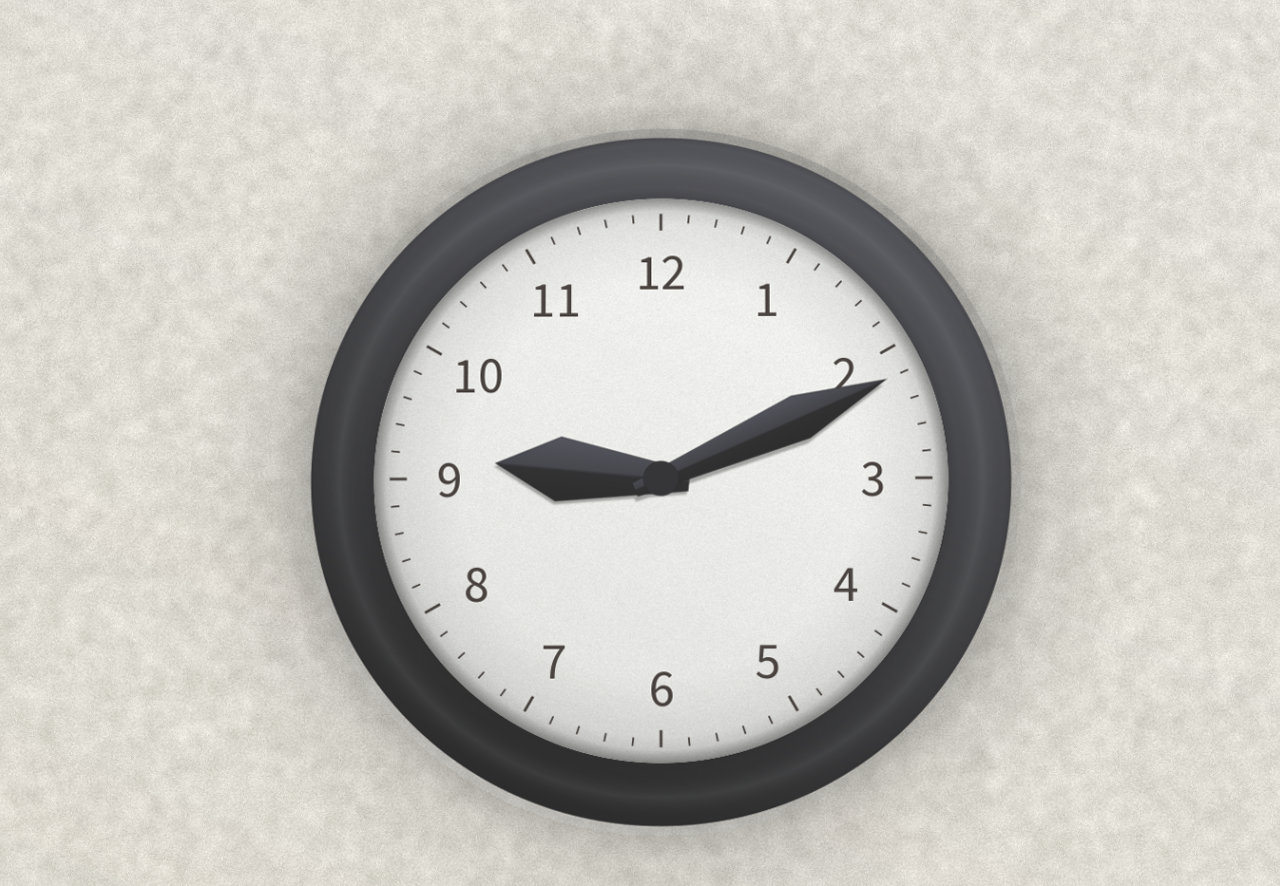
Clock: 9.11
